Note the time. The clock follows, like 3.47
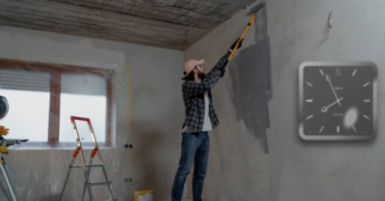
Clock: 7.56
